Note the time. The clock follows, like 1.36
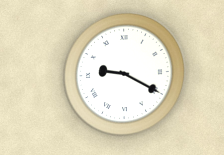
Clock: 9.20
